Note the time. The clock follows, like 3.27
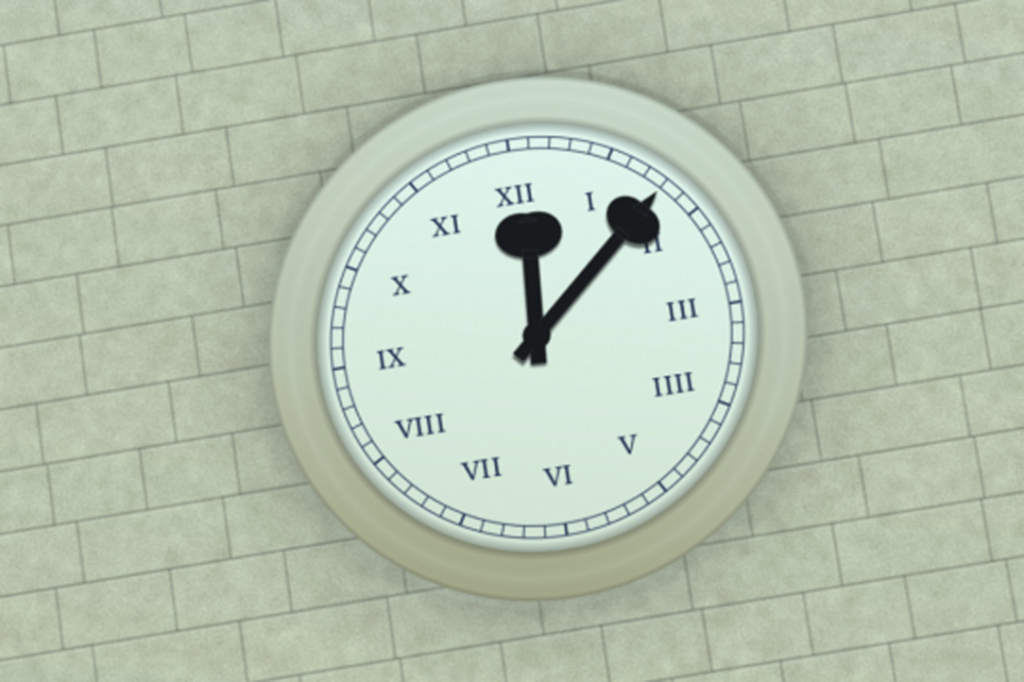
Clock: 12.08
